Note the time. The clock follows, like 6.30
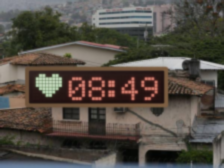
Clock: 8.49
